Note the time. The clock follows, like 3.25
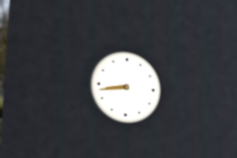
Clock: 8.43
